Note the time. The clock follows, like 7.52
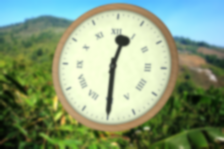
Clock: 12.30
